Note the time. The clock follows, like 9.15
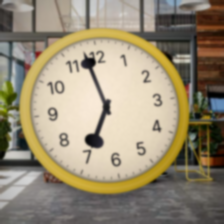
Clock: 6.58
